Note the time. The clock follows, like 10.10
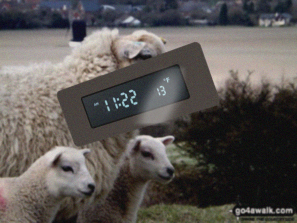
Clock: 11.22
